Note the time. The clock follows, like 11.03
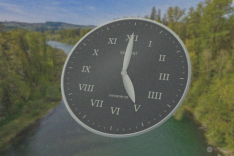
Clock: 5.00
